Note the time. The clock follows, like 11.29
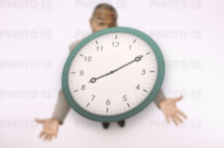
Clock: 8.10
